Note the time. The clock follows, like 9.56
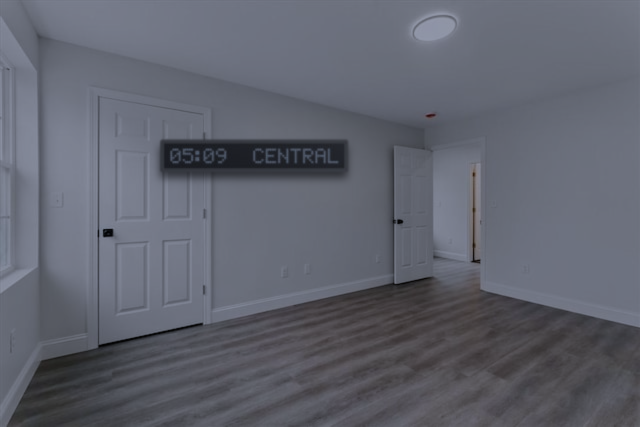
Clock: 5.09
